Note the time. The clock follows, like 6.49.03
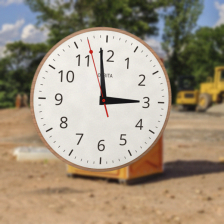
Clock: 2.58.57
